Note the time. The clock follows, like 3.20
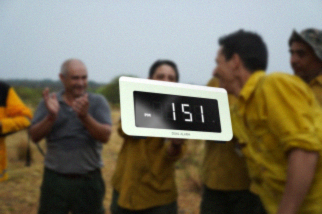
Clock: 1.51
